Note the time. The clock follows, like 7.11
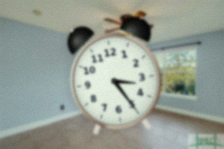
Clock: 3.25
